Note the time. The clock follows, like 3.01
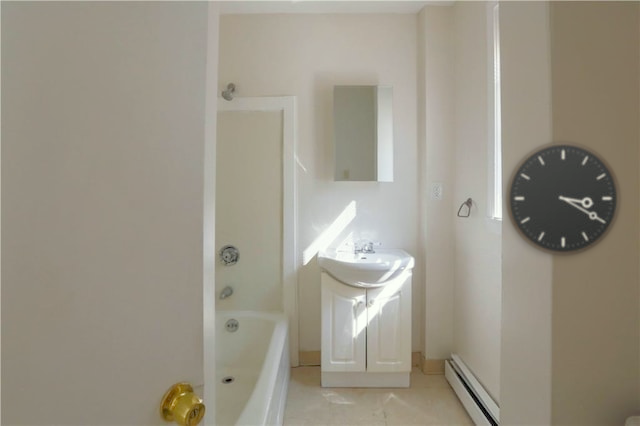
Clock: 3.20
